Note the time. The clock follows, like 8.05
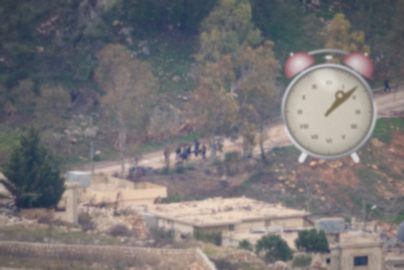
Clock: 1.08
